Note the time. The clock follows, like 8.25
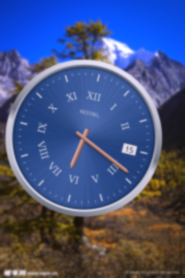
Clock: 6.19
